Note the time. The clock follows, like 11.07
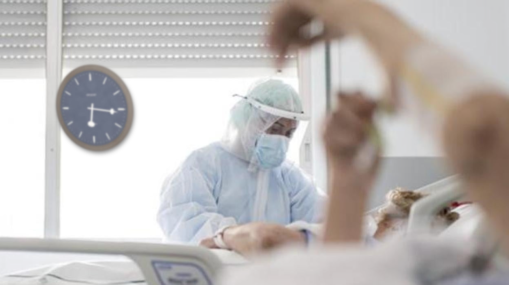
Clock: 6.16
